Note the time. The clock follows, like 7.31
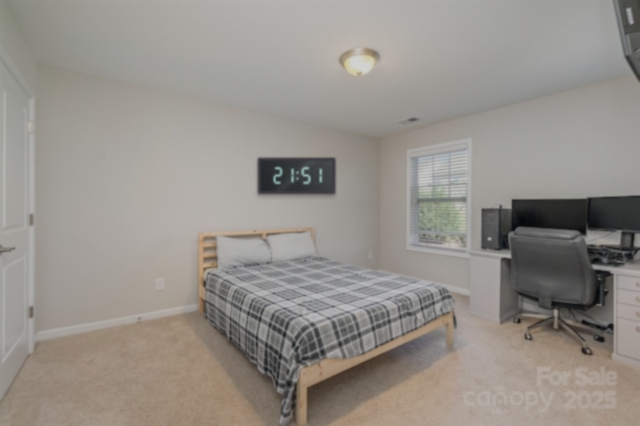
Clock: 21.51
